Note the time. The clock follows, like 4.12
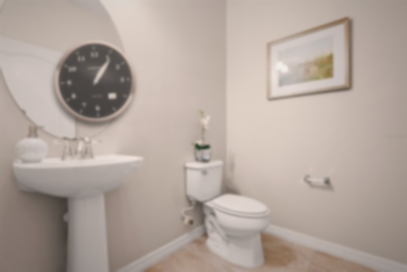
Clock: 1.06
